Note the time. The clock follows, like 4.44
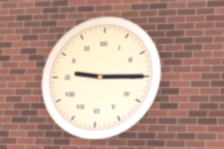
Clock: 9.15
